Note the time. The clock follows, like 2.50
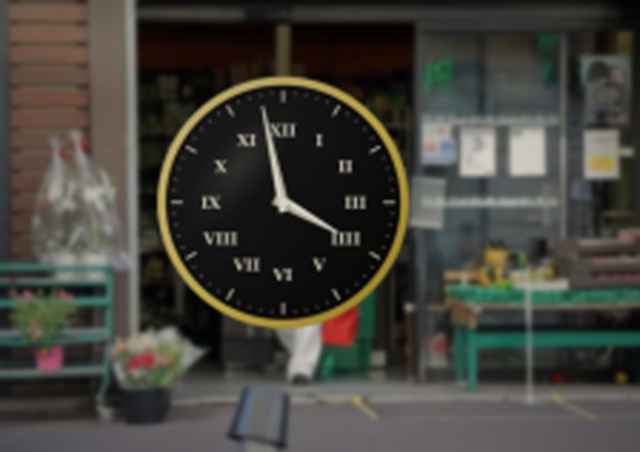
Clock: 3.58
